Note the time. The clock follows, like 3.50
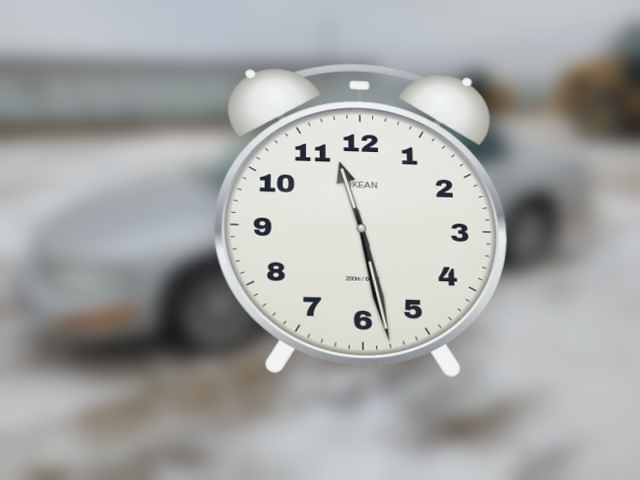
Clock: 11.28
